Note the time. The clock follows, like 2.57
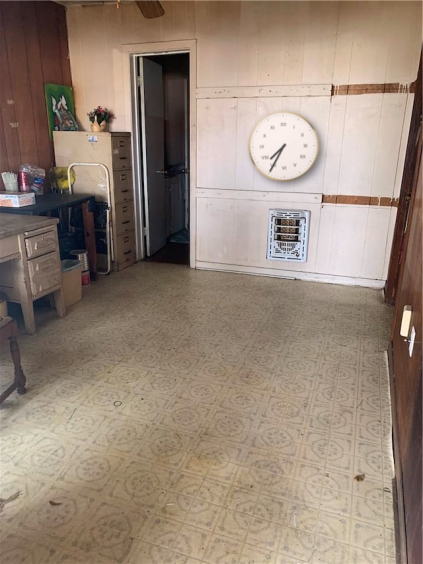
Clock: 7.35
